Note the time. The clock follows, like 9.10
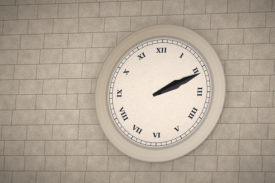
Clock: 2.11
